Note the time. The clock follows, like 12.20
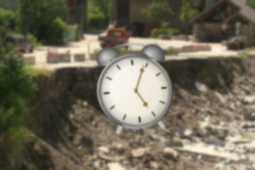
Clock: 5.04
